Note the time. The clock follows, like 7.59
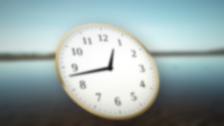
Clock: 12.43
